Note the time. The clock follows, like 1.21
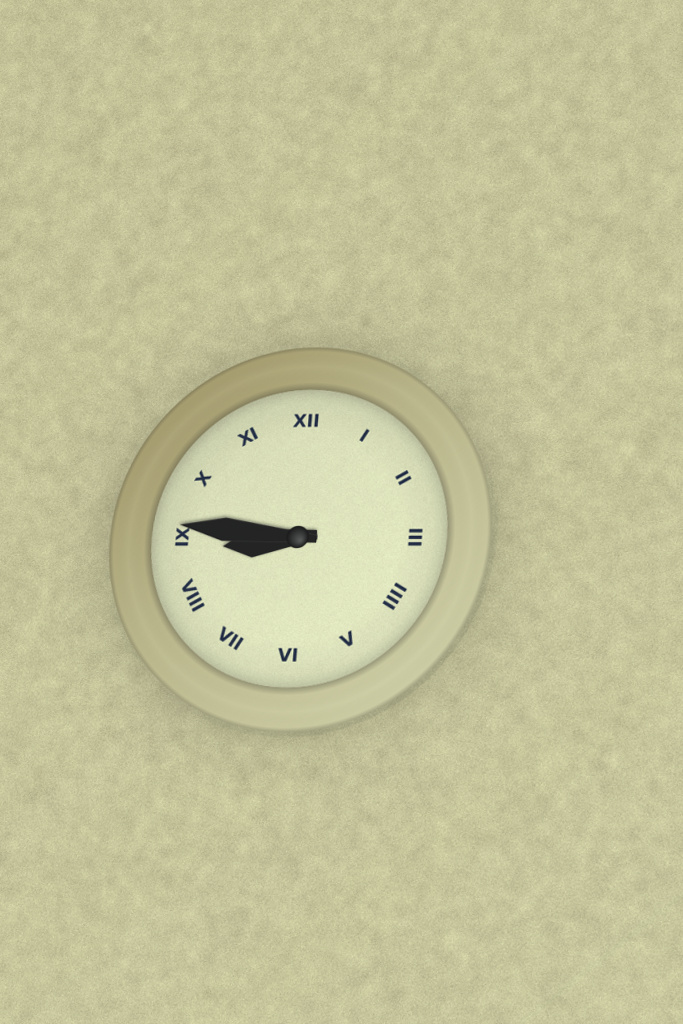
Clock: 8.46
